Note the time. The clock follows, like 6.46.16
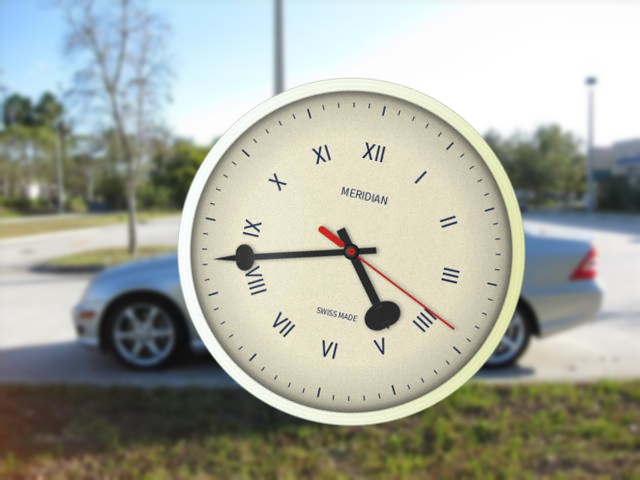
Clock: 4.42.19
